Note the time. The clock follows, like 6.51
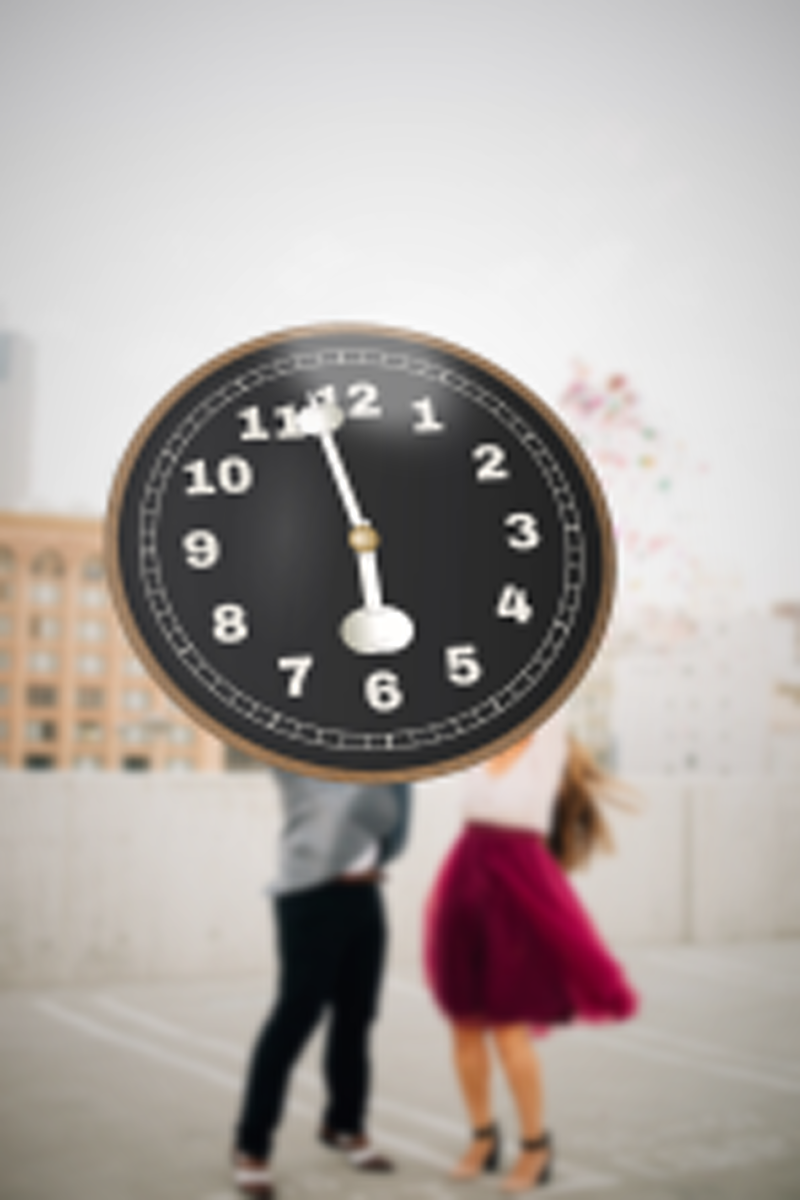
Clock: 5.58
